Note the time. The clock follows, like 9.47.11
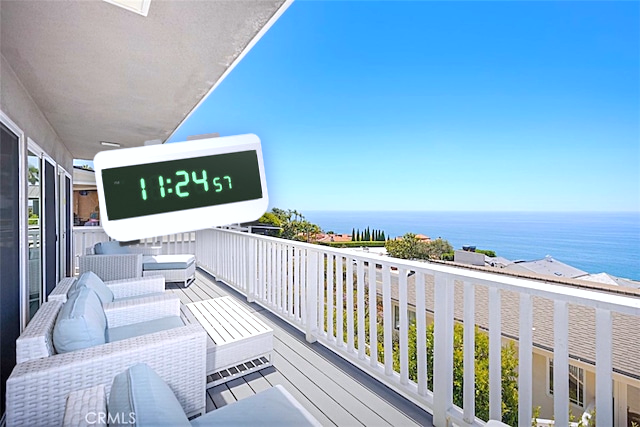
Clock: 11.24.57
